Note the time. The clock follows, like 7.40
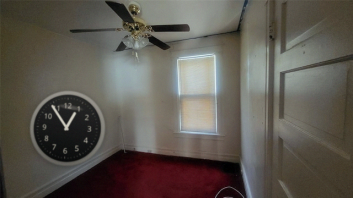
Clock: 12.54
